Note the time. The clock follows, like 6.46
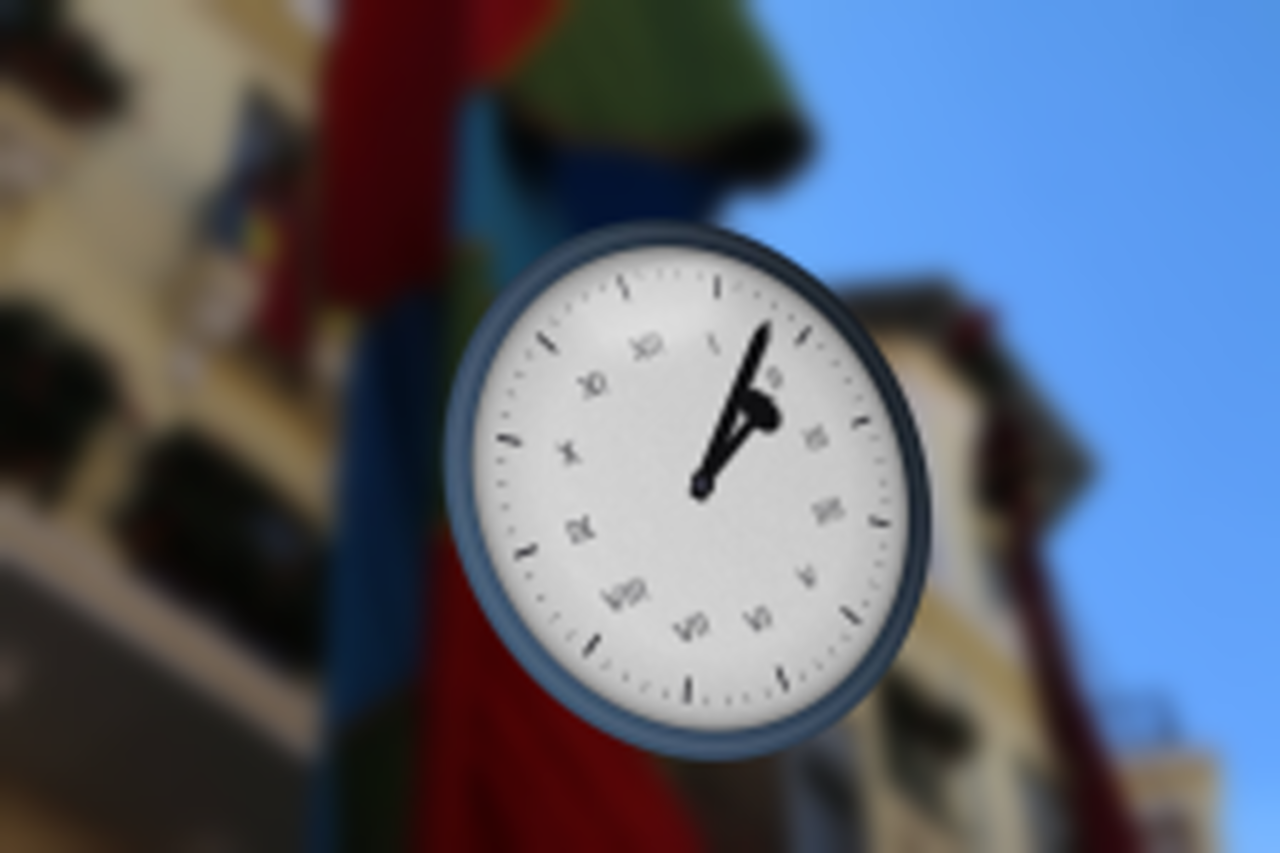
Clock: 2.08
